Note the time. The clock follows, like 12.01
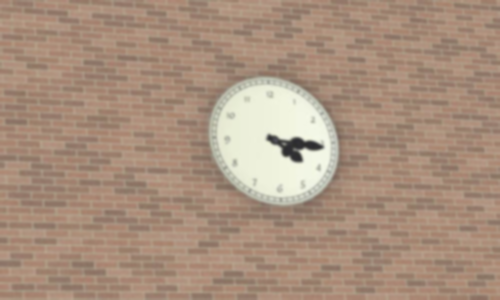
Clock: 4.16
